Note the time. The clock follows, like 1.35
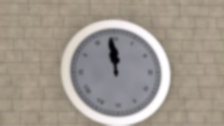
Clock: 11.59
